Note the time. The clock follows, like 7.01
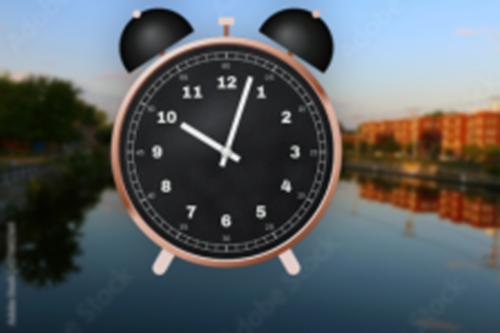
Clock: 10.03
